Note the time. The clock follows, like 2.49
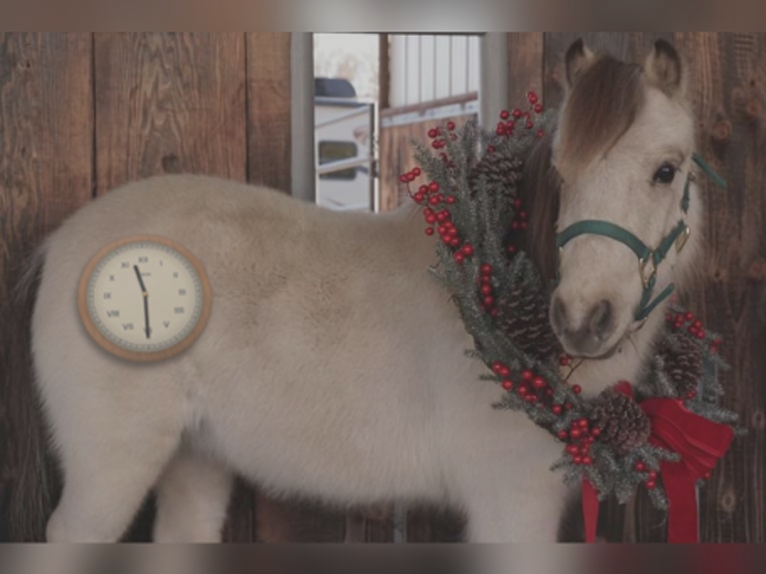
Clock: 11.30
